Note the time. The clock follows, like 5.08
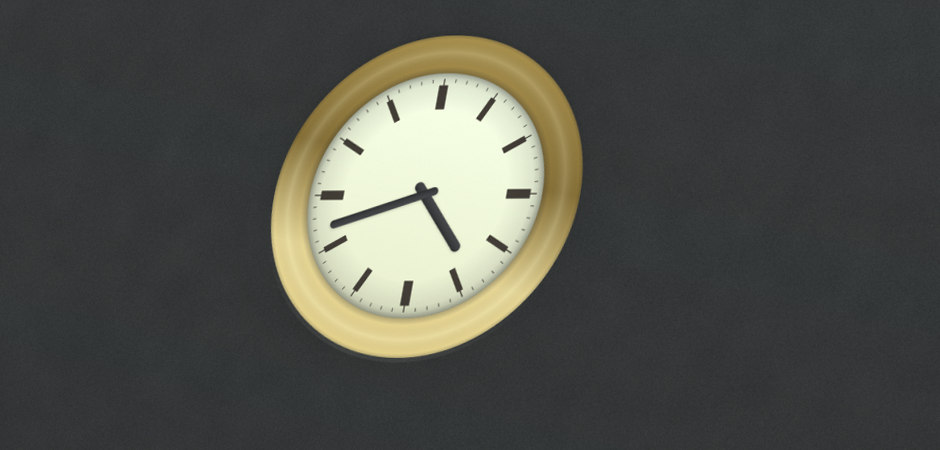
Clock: 4.42
